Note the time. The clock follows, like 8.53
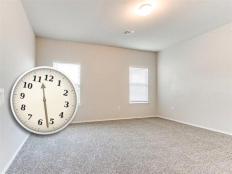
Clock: 11.27
